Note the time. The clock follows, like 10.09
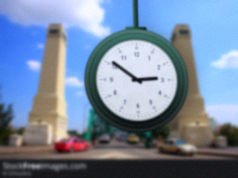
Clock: 2.51
